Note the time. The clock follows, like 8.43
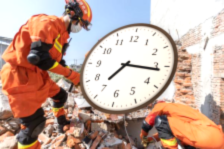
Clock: 7.16
